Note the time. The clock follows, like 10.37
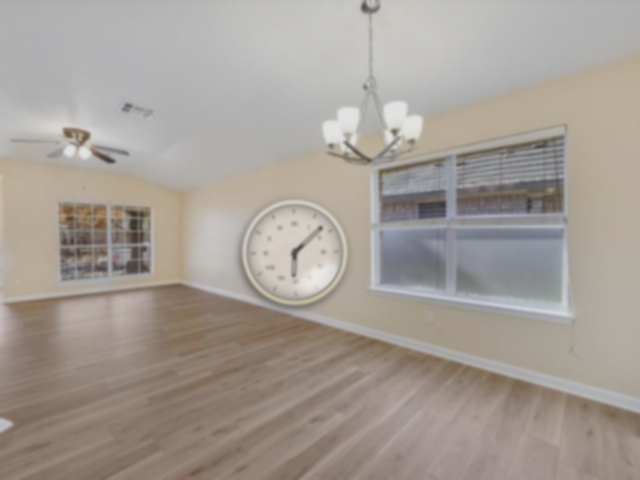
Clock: 6.08
